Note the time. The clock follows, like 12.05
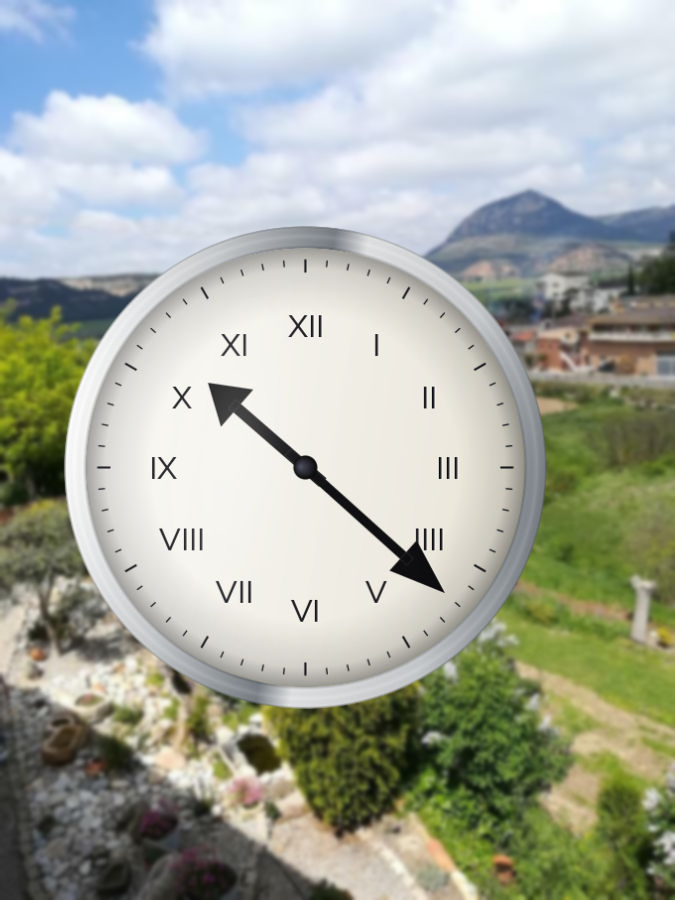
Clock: 10.22
